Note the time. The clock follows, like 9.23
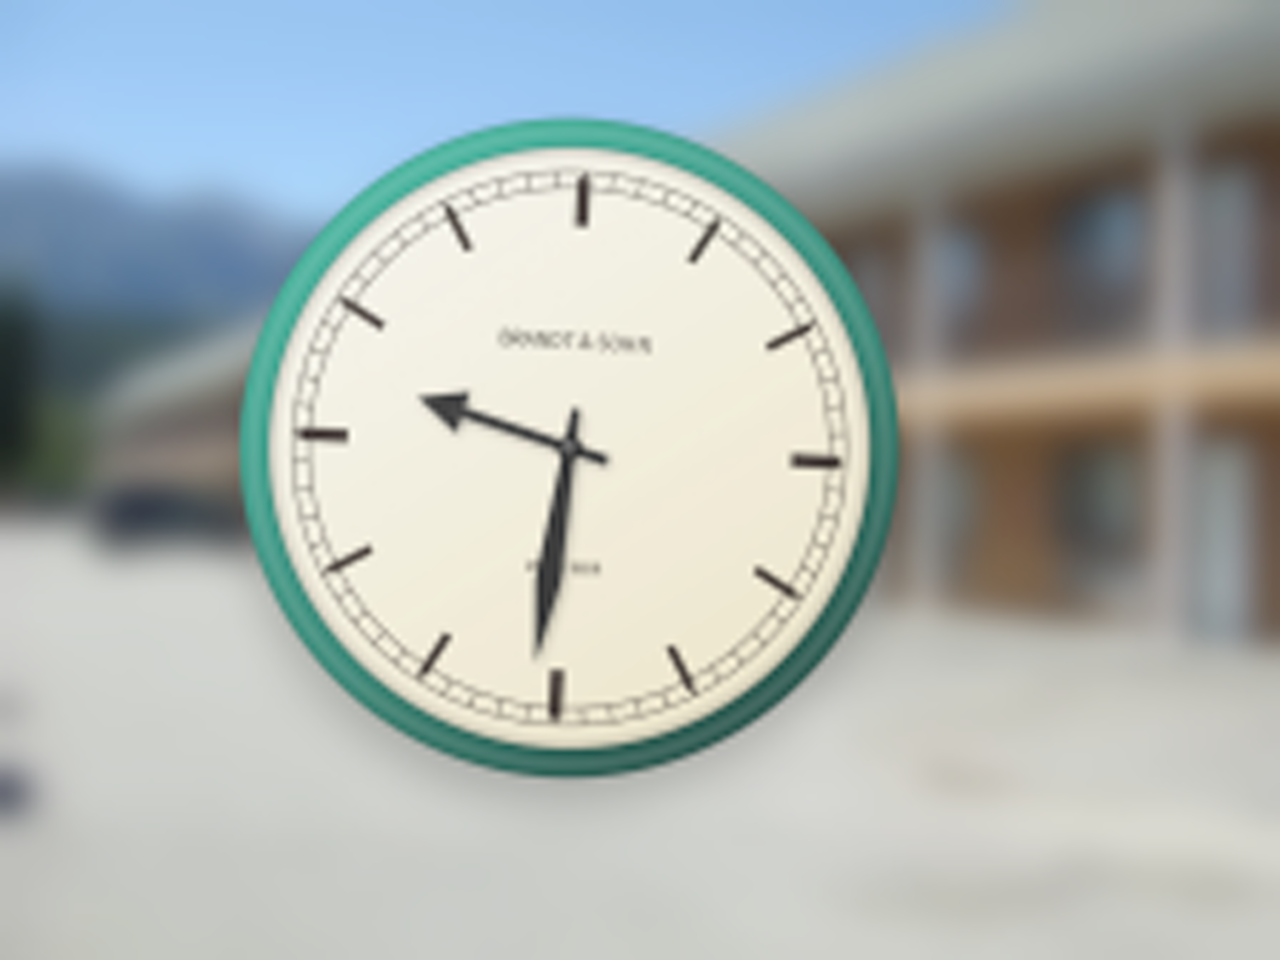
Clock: 9.31
